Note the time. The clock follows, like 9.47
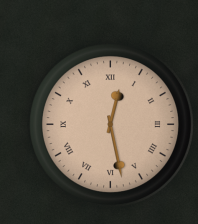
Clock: 12.28
